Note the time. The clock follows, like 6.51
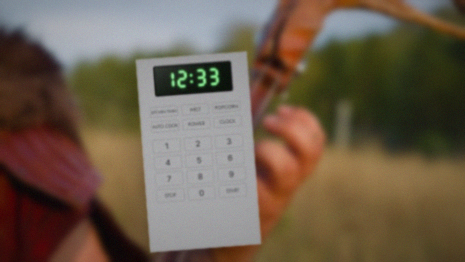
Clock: 12.33
